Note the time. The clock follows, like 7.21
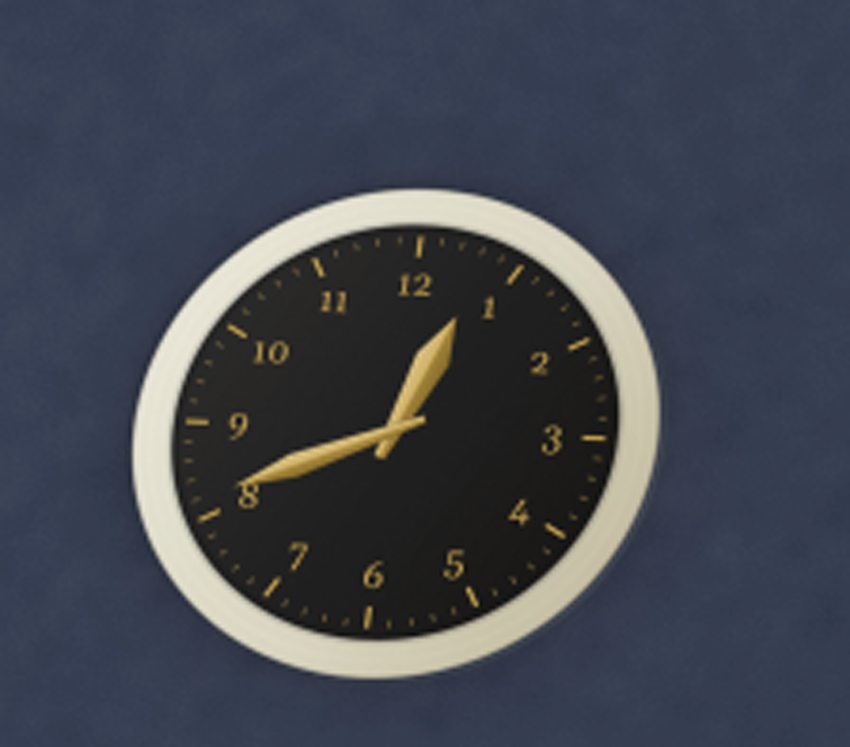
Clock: 12.41
